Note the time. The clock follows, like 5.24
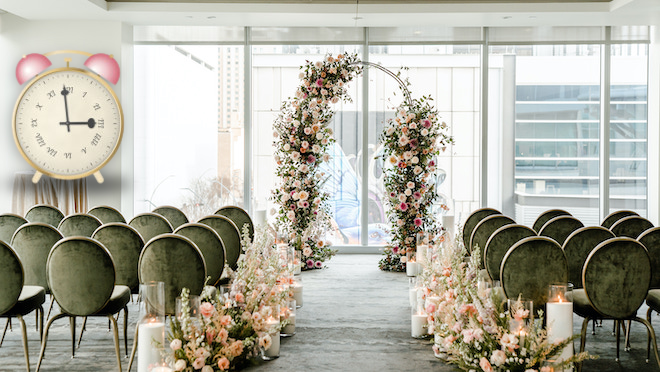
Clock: 2.59
